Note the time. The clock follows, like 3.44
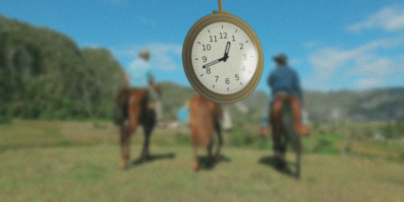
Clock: 12.42
